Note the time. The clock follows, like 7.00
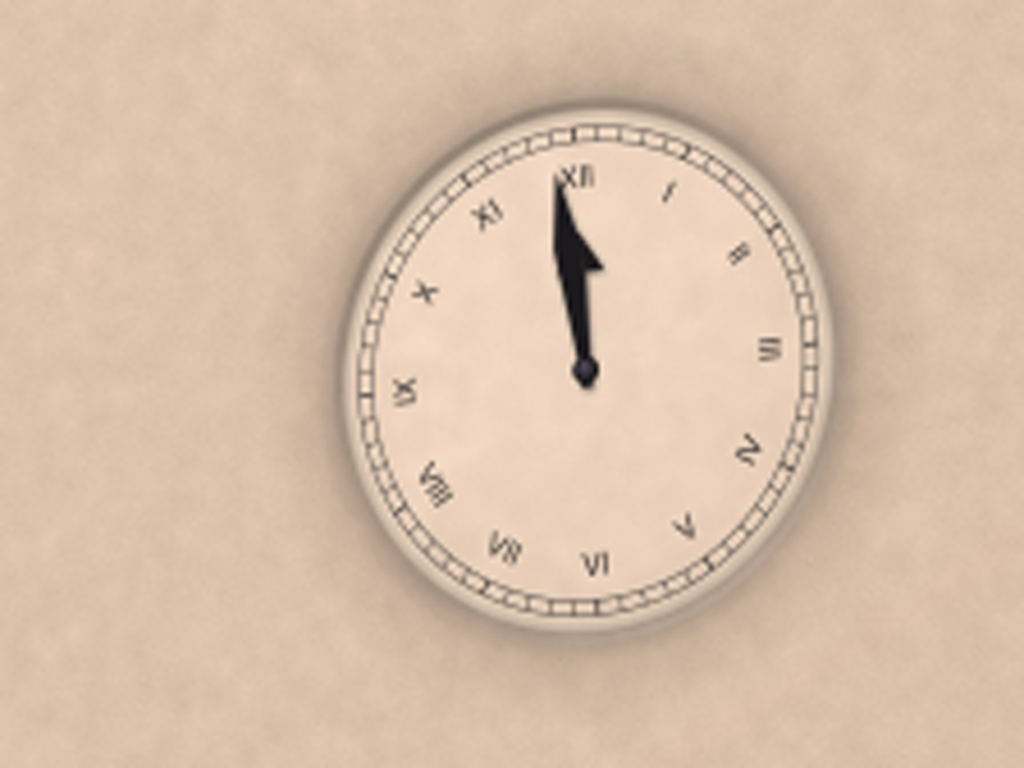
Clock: 11.59
